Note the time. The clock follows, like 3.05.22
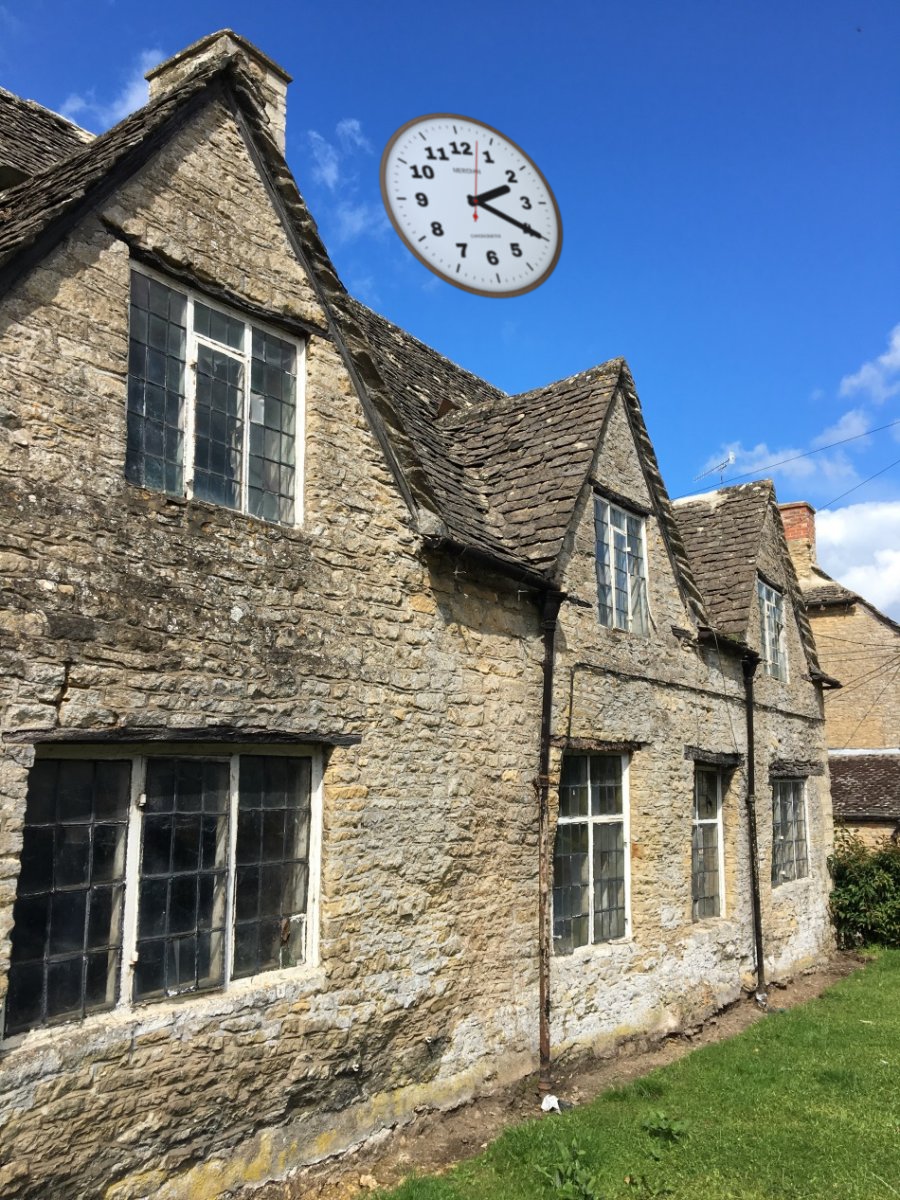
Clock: 2.20.03
